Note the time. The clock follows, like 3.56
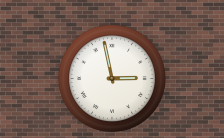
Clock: 2.58
